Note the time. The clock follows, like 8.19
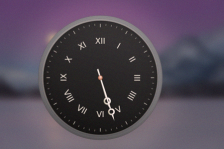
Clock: 5.27
